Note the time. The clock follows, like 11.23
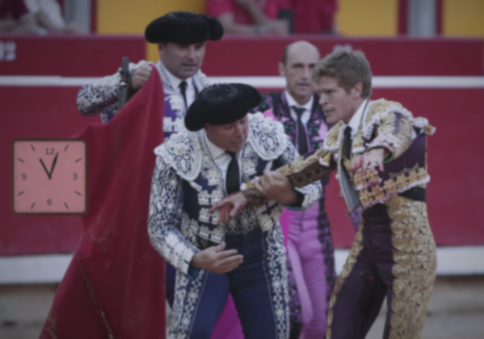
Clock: 11.03
